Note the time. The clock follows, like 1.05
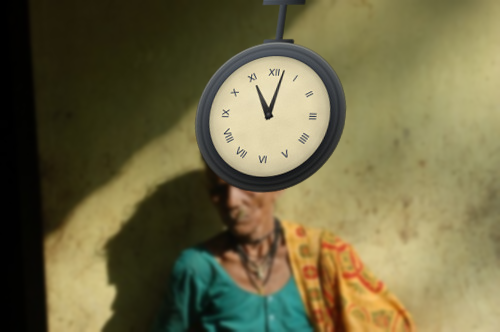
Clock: 11.02
